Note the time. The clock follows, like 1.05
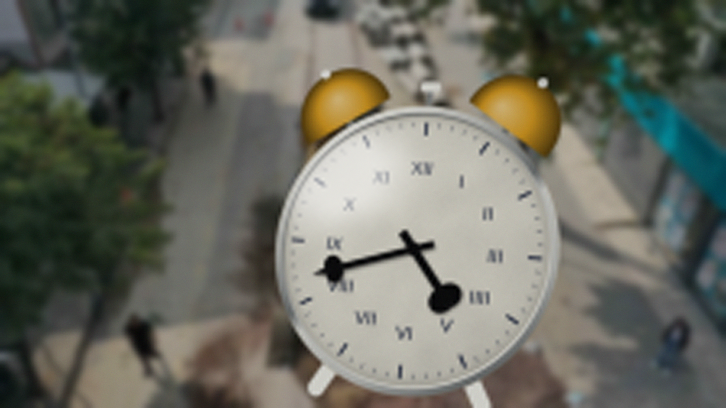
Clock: 4.42
